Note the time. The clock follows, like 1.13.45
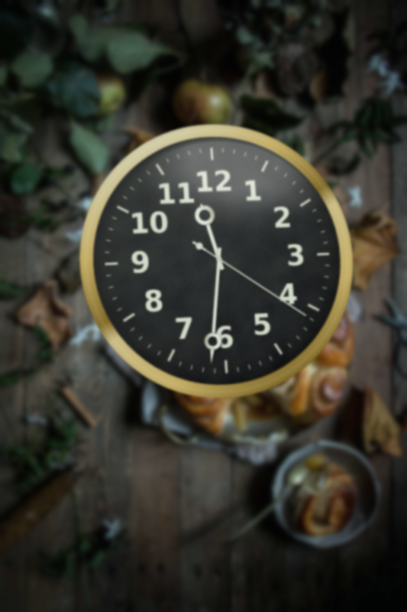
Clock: 11.31.21
